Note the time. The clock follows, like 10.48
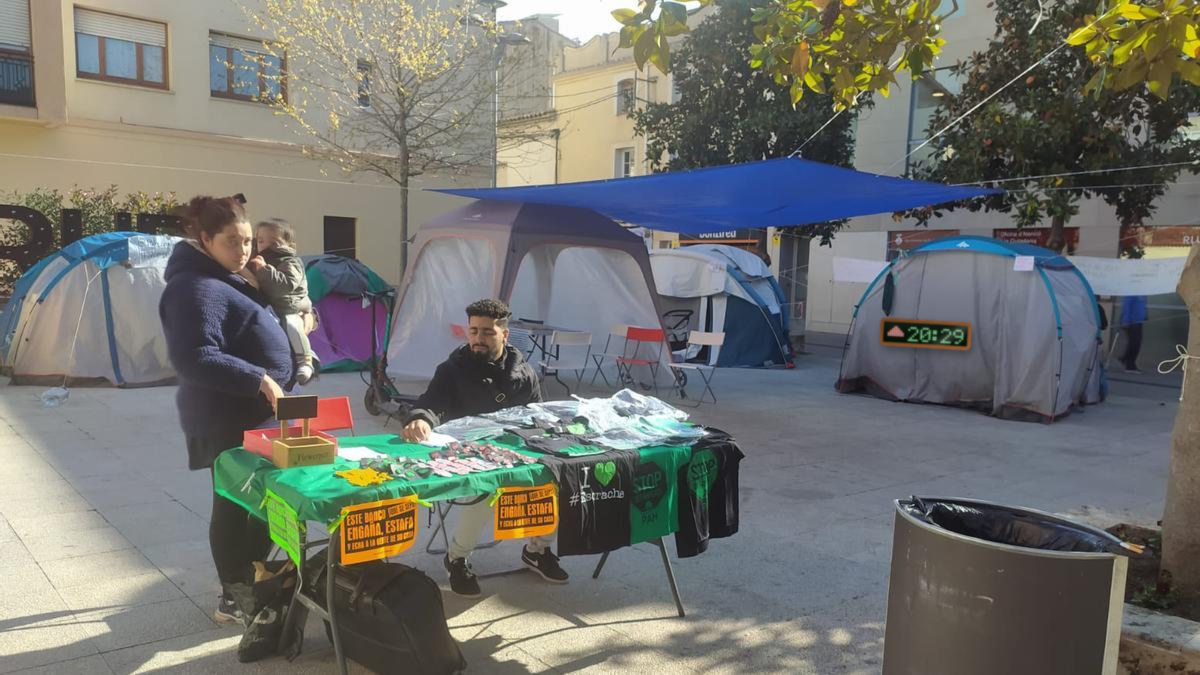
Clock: 20.29
